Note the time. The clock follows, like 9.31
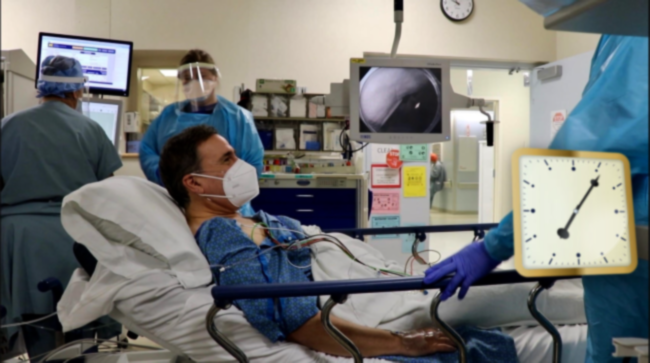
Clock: 7.06
